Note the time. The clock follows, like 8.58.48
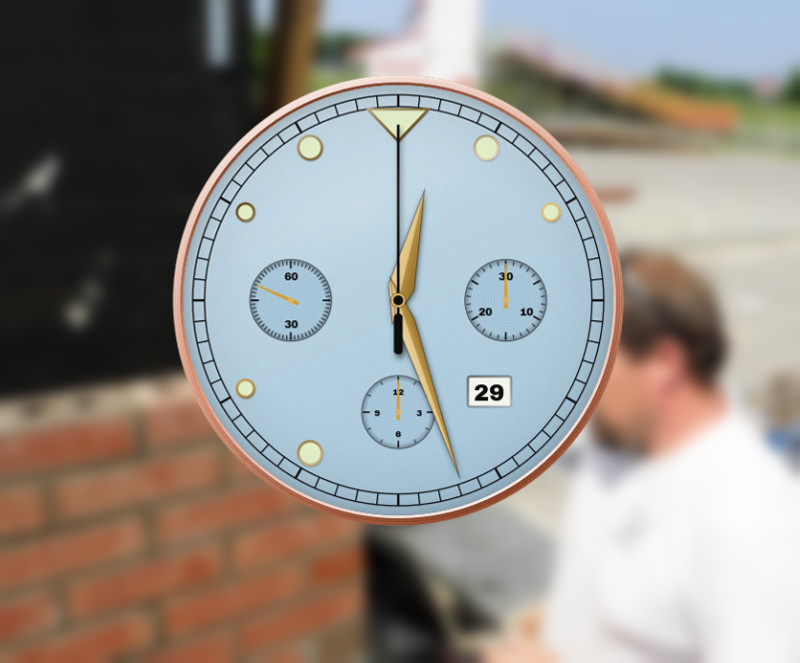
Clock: 12.26.49
